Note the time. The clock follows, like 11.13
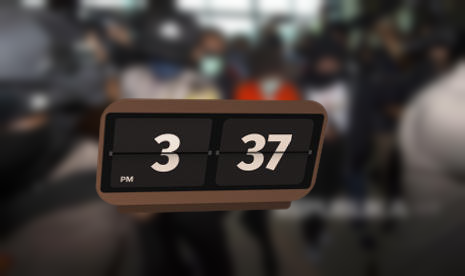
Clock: 3.37
